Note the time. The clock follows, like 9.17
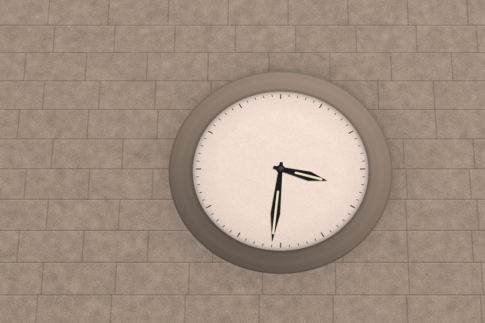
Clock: 3.31
